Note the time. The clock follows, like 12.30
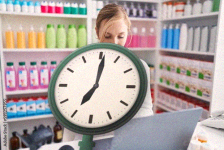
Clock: 7.01
